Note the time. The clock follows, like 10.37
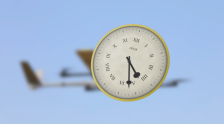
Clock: 4.27
